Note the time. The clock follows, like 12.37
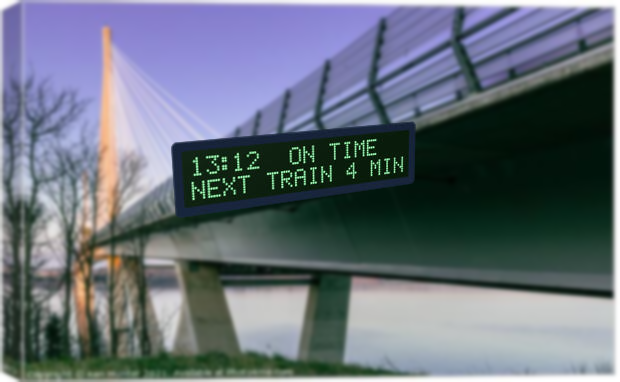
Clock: 13.12
